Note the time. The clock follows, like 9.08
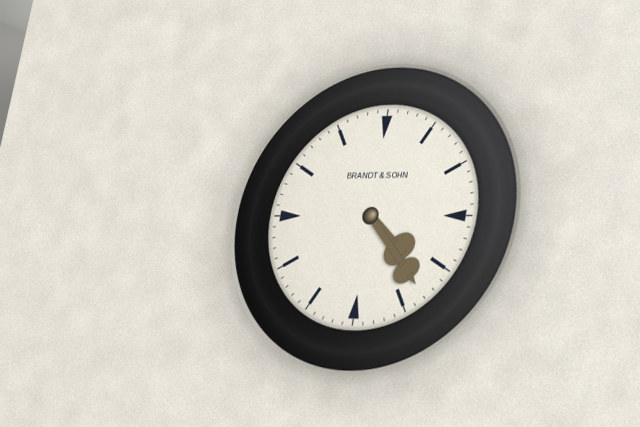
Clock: 4.23
